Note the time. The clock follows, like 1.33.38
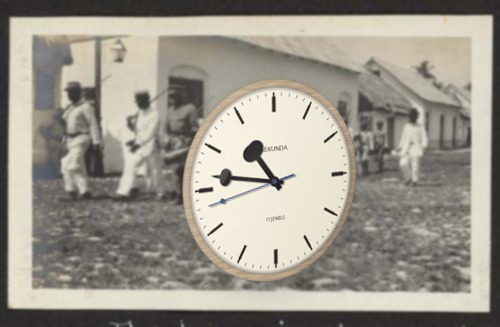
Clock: 10.46.43
